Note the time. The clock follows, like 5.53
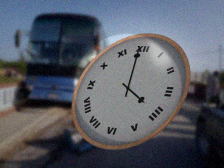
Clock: 3.59
